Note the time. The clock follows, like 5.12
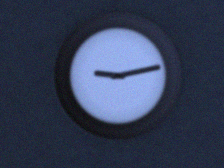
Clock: 9.13
